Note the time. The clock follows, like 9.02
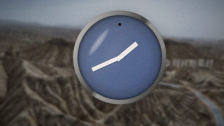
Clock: 1.41
